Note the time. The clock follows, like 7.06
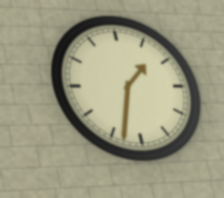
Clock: 1.33
